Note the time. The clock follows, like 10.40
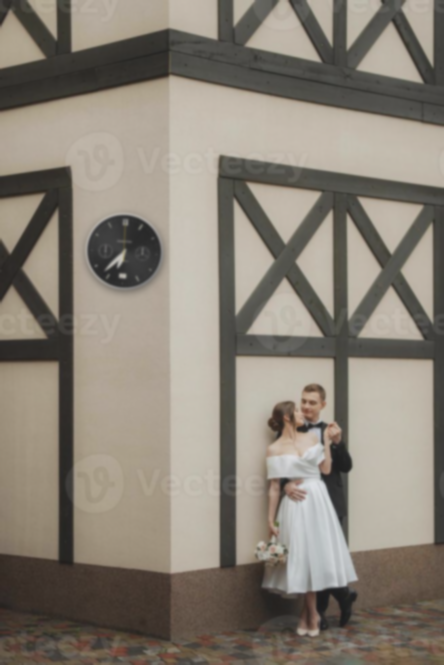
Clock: 6.37
